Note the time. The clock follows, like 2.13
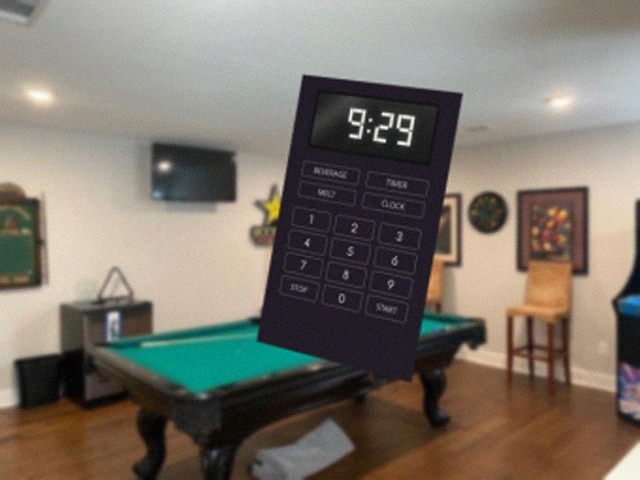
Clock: 9.29
